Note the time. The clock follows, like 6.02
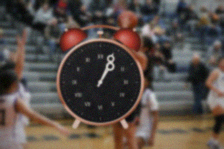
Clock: 1.04
